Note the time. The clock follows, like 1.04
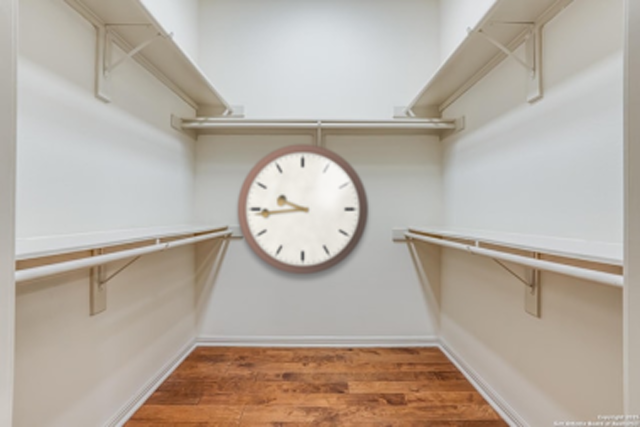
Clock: 9.44
